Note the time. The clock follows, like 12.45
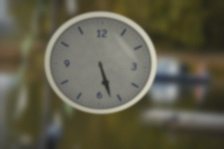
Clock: 5.27
